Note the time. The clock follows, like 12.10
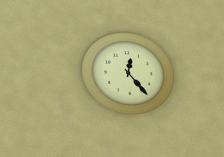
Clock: 12.24
